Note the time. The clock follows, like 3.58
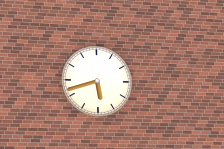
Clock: 5.42
